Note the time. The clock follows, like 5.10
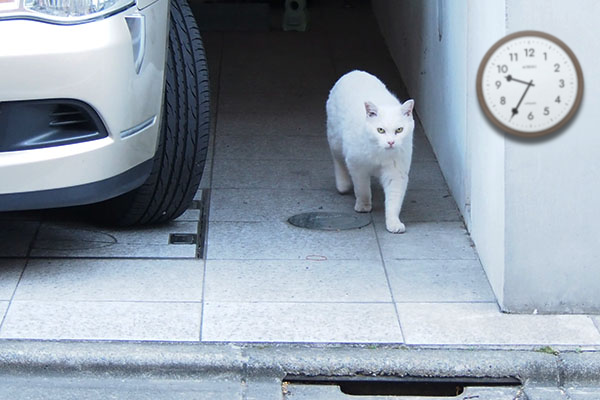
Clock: 9.35
